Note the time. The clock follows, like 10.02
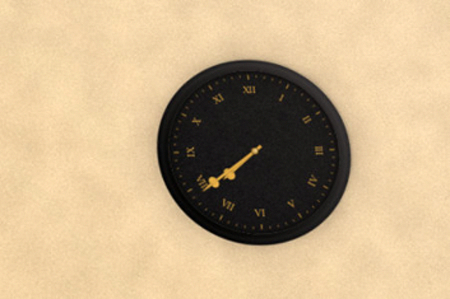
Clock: 7.39
